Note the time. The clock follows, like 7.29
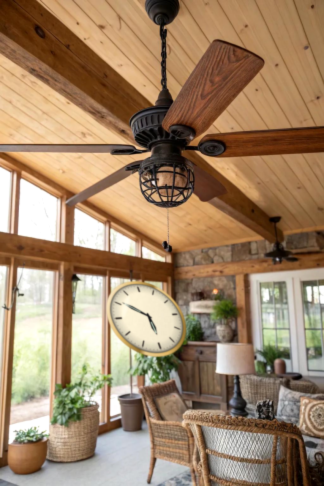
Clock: 5.51
